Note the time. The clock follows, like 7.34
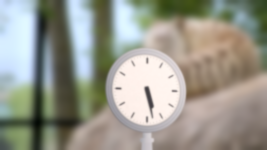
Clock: 5.28
